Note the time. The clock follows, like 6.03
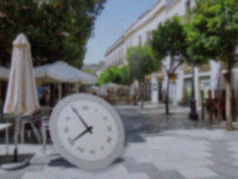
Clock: 7.55
